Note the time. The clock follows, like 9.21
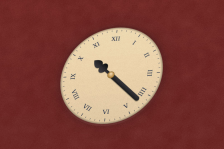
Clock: 10.22
